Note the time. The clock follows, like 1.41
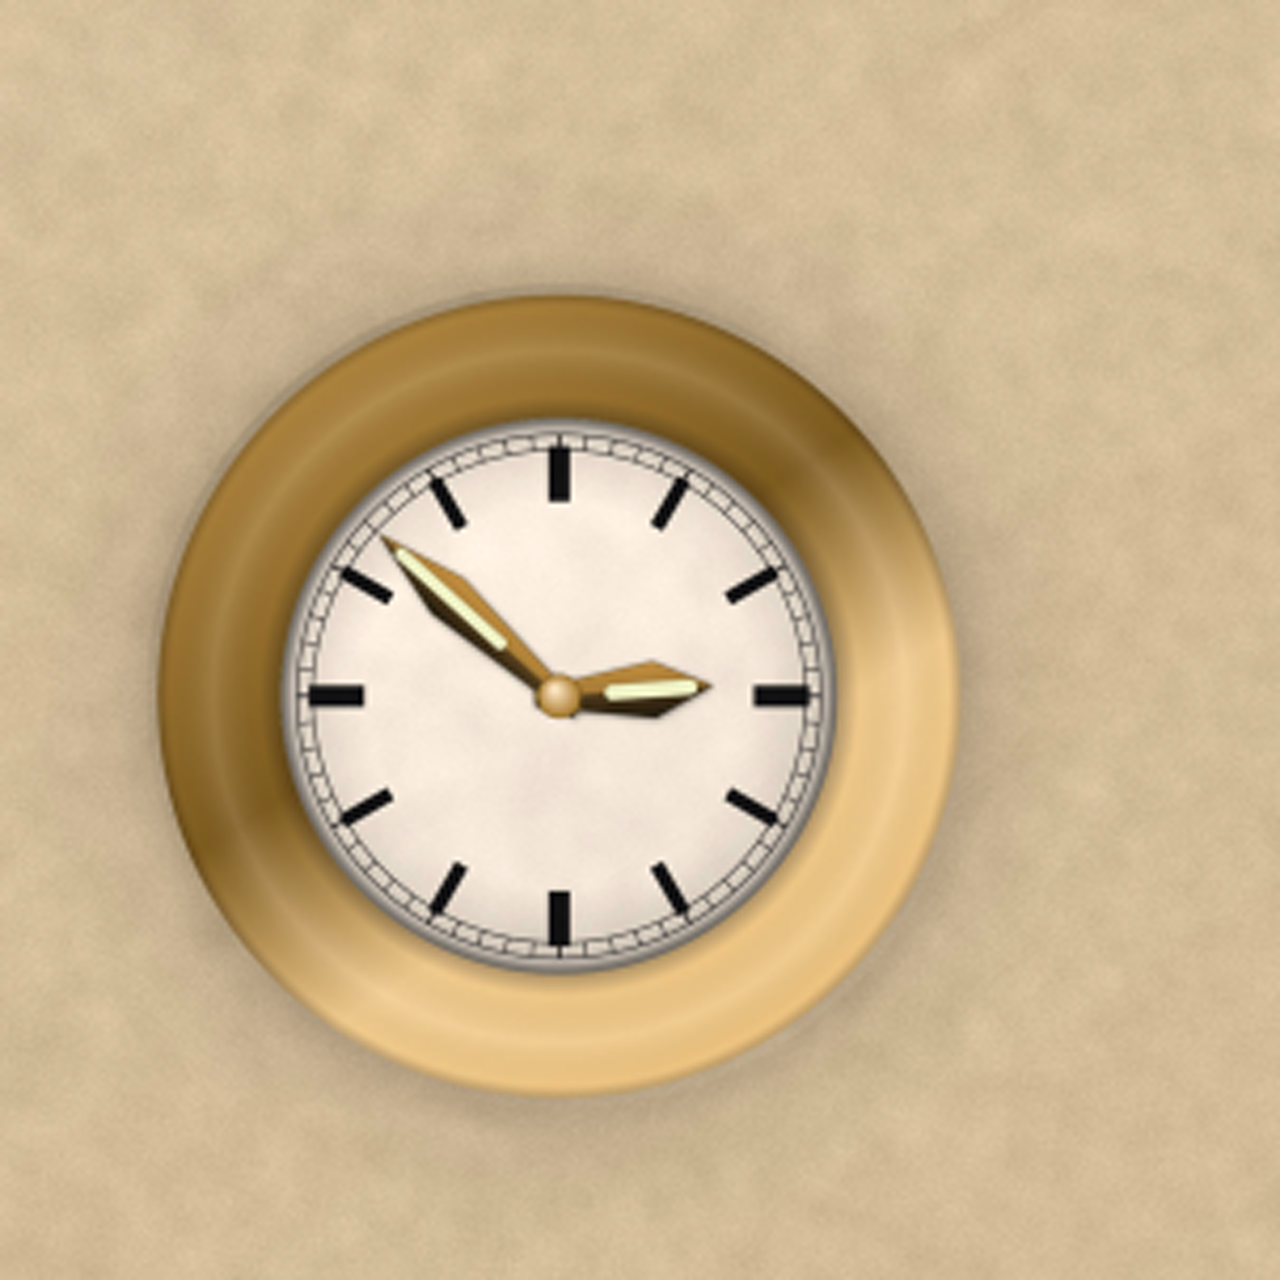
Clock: 2.52
